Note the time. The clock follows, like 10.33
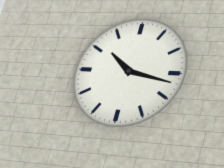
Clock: 10.17
